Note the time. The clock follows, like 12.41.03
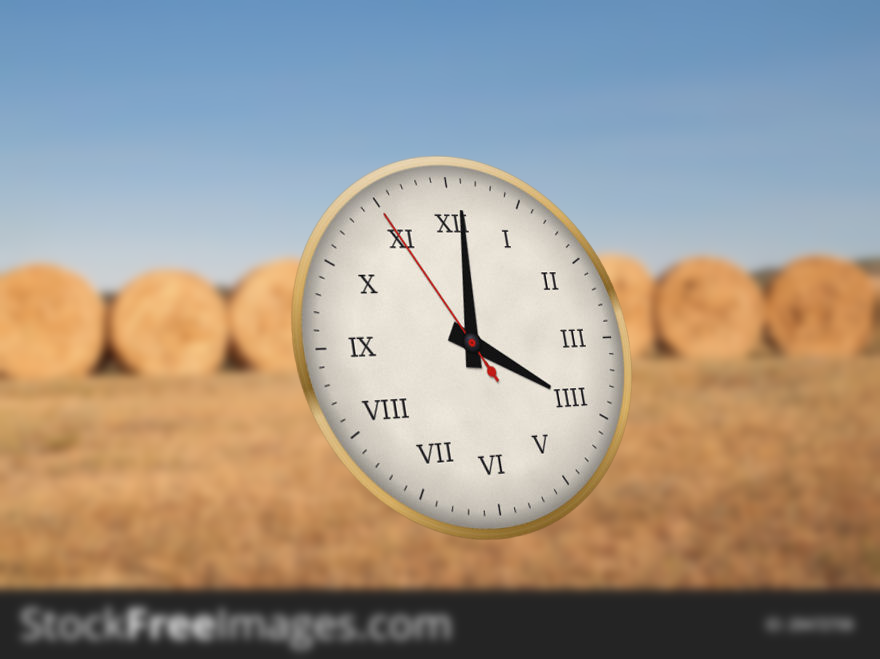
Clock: 4.00.55
